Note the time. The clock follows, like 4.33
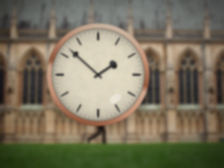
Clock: 1.52
